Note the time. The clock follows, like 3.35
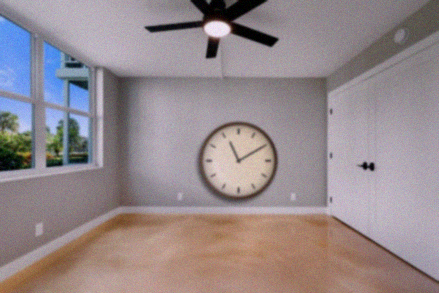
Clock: 11.10
